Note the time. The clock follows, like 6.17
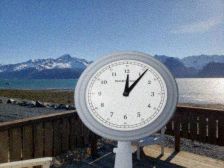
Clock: 12.06
